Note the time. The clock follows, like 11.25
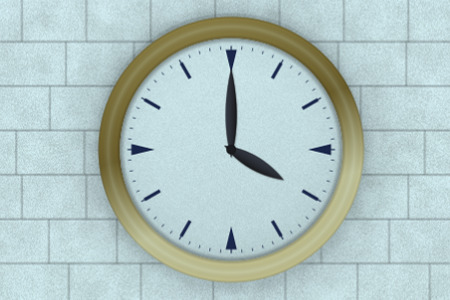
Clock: 4.00
